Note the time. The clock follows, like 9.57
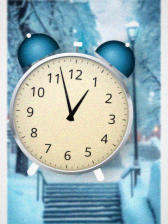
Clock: 12.57
